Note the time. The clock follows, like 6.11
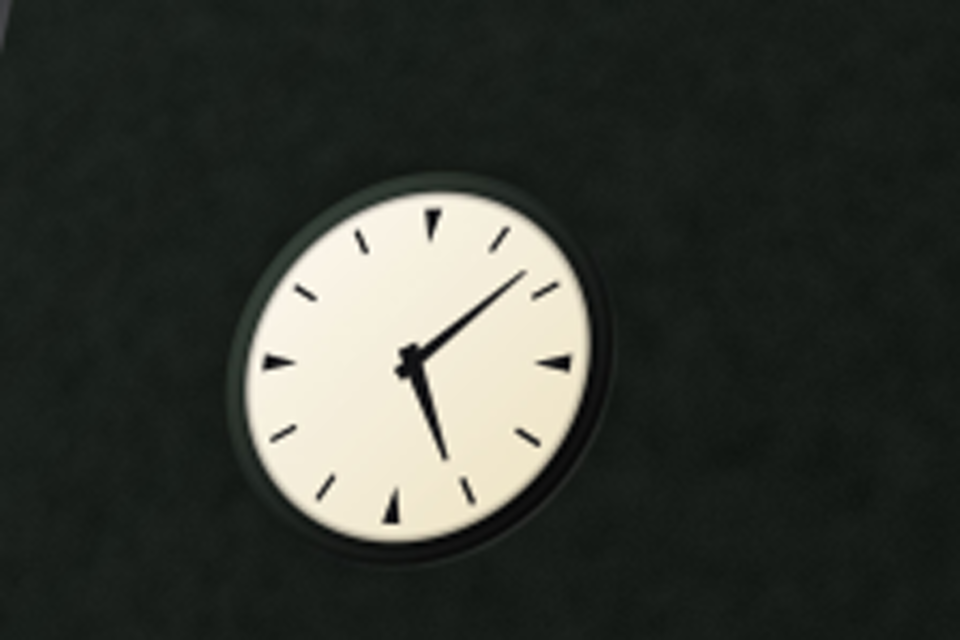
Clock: 5.08
